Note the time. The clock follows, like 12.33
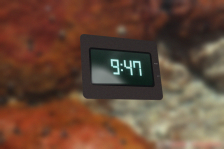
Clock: 9.47
